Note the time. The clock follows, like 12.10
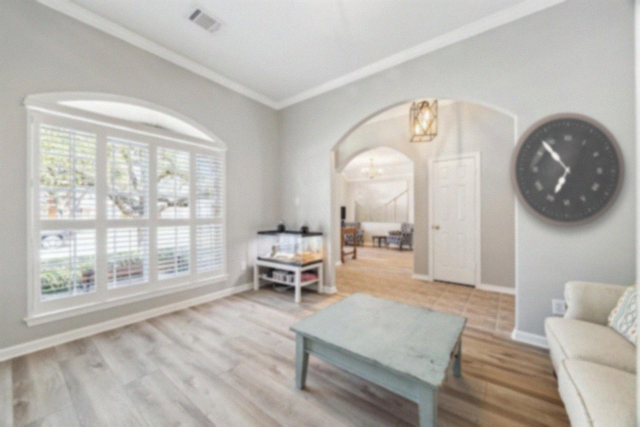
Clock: 6.53
